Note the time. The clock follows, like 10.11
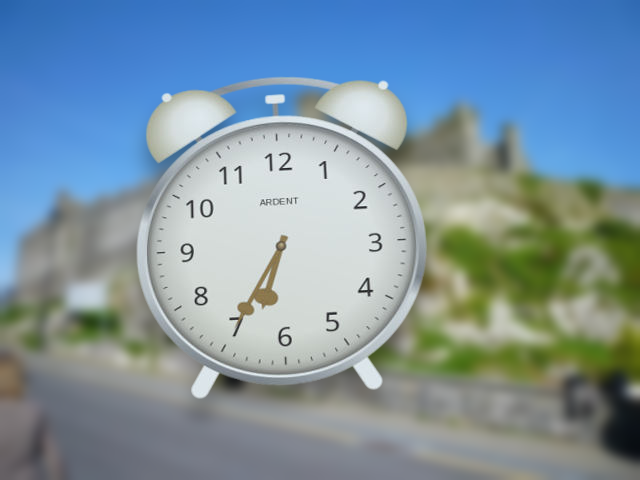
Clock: 6.35
